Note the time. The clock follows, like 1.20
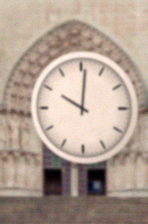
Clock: 10.01
